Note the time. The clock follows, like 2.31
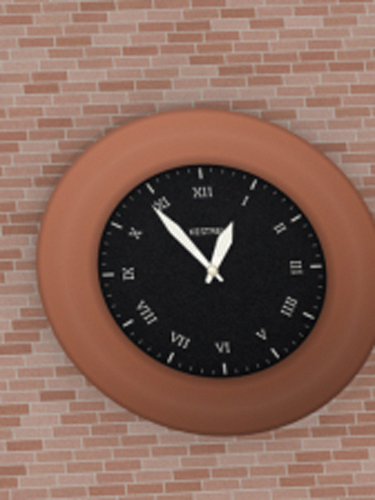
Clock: 12.54
